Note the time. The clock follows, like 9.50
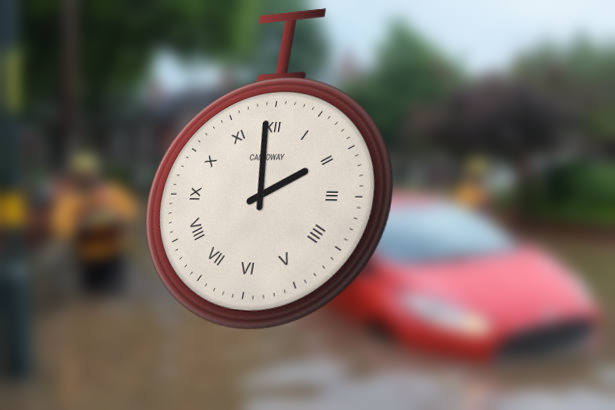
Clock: 1.59
